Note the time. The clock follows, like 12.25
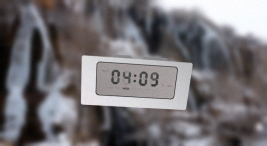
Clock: 4.09
